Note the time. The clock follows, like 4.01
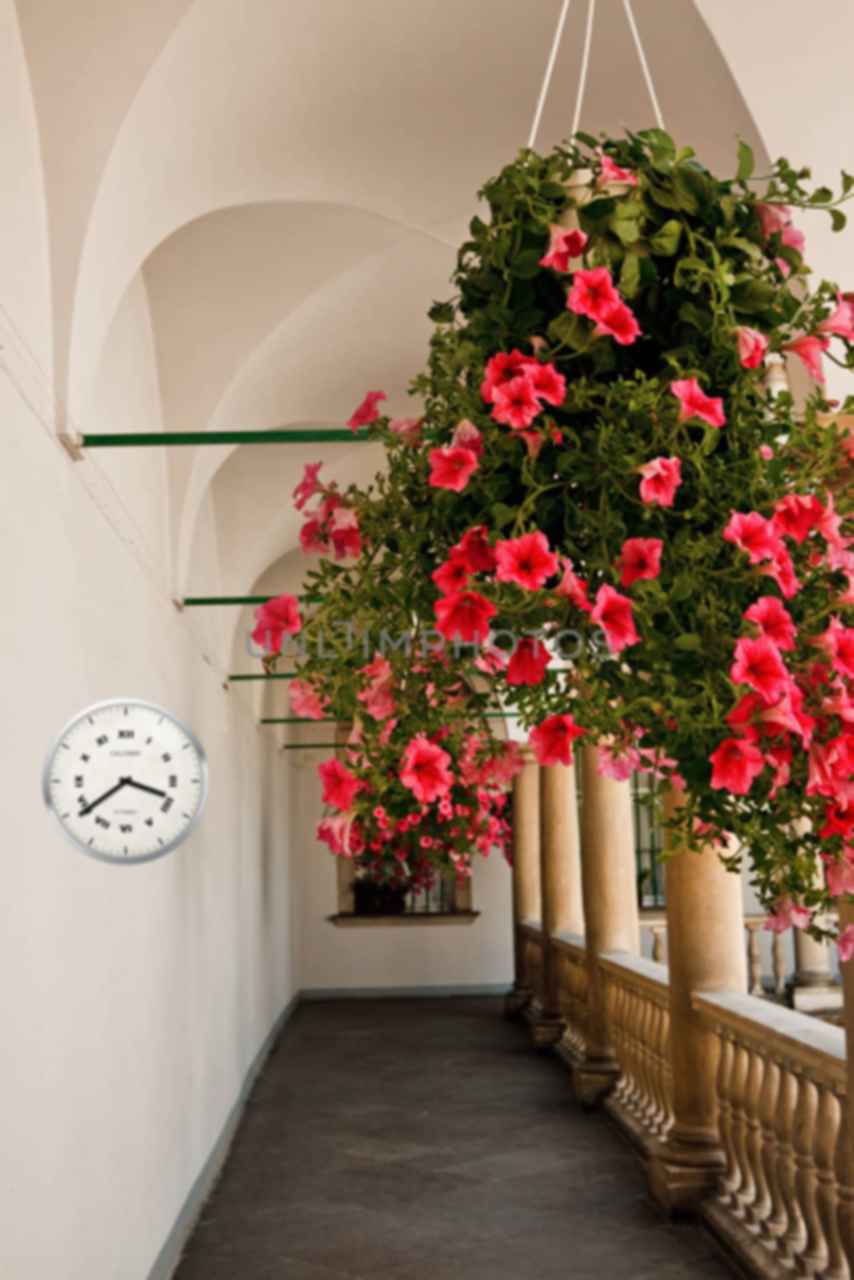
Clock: 3.39
